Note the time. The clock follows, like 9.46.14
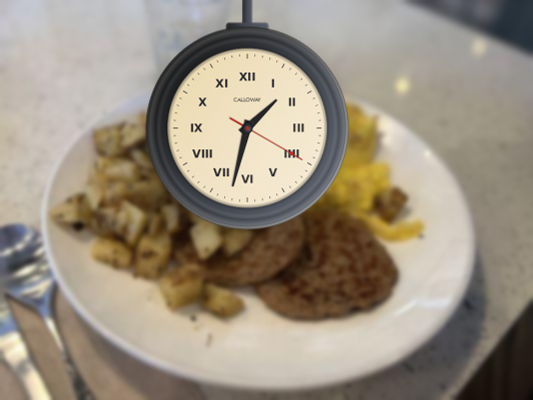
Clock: 1.32.20
